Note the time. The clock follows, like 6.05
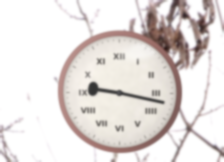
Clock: 9.17
